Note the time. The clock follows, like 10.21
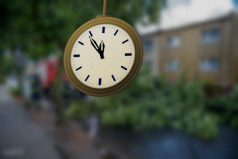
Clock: 11.54
